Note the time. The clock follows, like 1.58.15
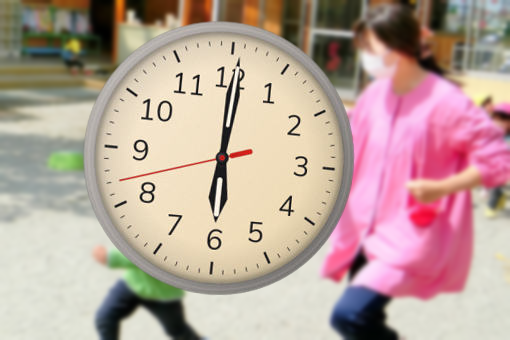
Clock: 6.00.42
